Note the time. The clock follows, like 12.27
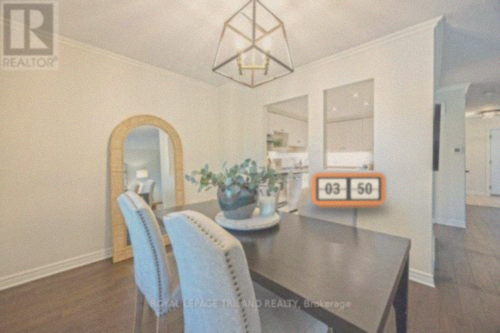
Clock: 3.50
